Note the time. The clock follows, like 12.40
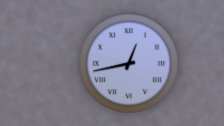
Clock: 12.43
